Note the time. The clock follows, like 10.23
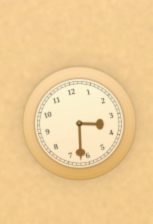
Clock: 3.32
